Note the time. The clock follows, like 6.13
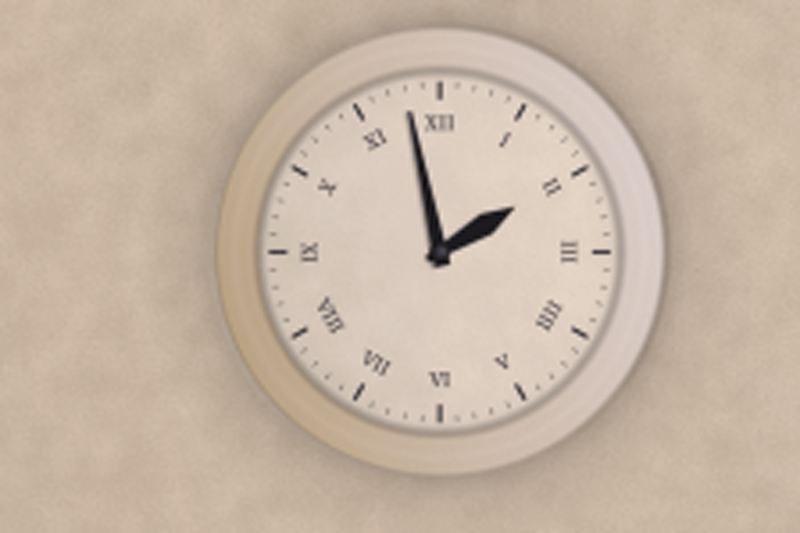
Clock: 1.58
